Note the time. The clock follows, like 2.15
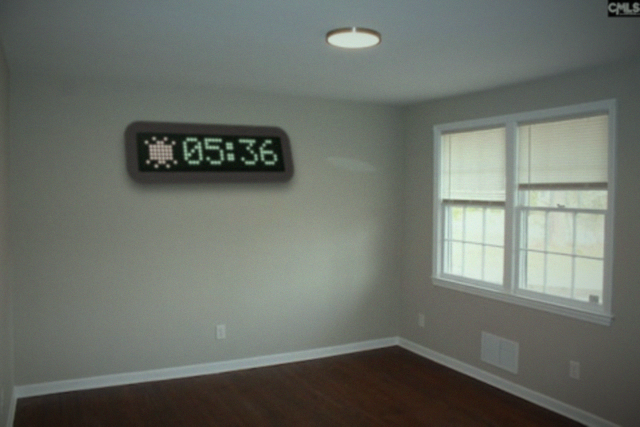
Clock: 5.36
